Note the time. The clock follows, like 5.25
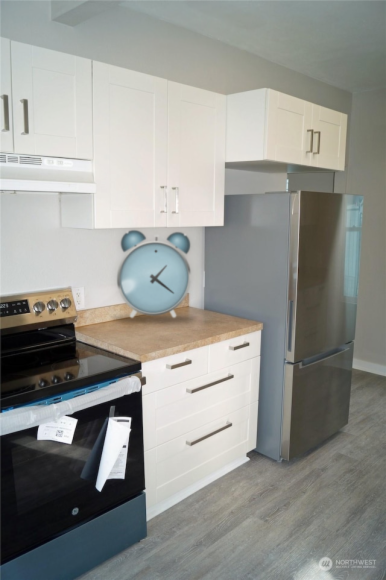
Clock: 1.21
